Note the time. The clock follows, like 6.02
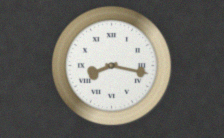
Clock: 8.17
